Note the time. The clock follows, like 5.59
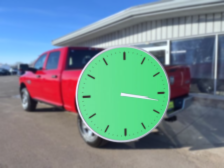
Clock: 3.17
